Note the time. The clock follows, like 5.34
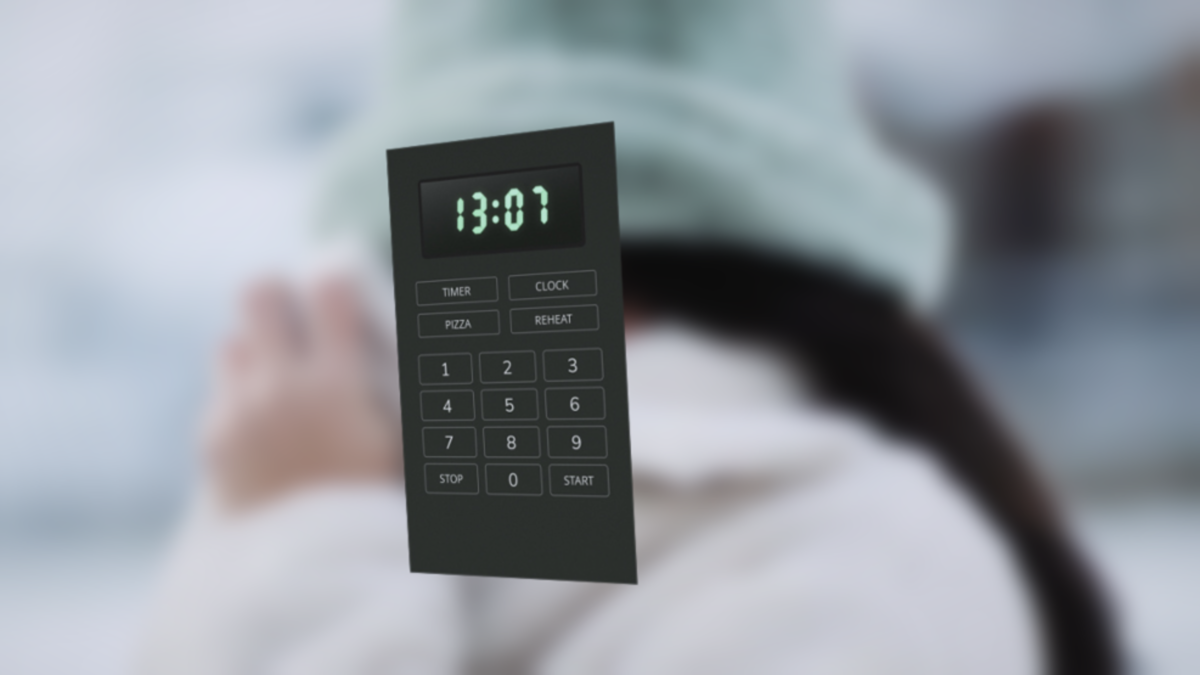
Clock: 13.07
